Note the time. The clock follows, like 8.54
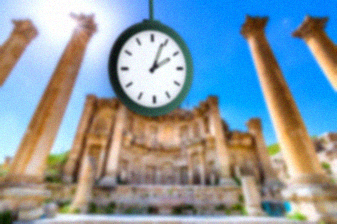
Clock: 2.04
